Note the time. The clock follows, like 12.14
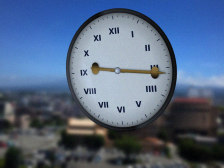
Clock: 9.16
